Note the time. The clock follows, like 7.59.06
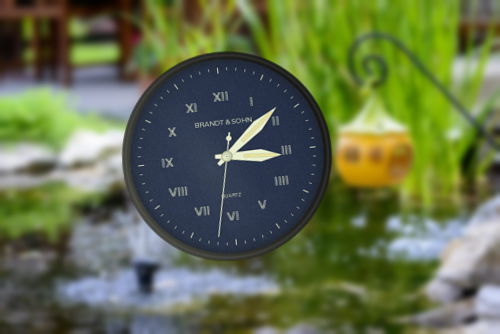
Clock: 3.08.32
